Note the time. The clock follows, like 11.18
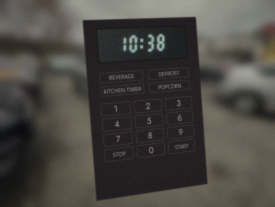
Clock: 10.38
